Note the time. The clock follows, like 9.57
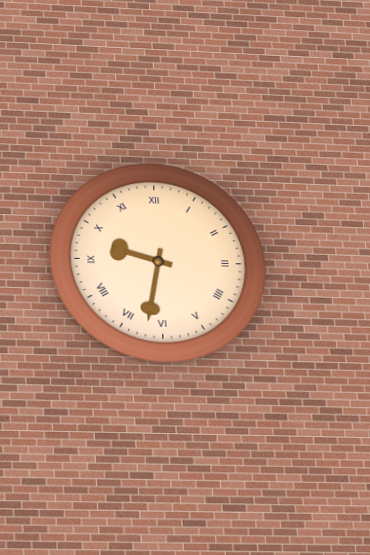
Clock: 9.32
